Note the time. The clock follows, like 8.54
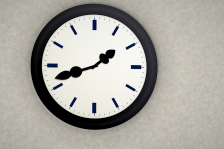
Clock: 1.42
